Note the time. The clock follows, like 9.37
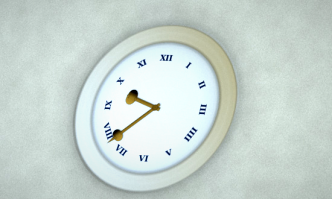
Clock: 9.38
